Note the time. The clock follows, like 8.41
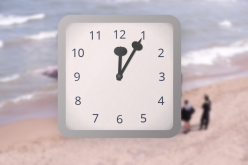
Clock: 12.05
